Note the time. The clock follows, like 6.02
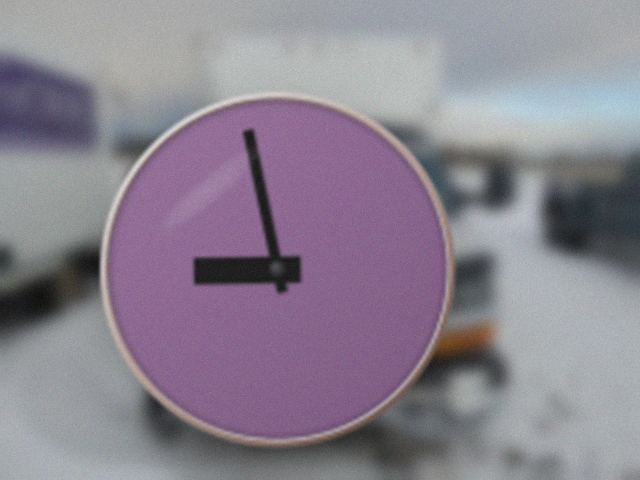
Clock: 8.58
